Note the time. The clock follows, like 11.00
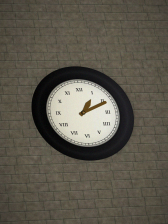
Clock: 1.11
